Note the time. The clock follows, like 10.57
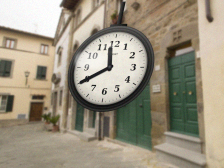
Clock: 11.40
